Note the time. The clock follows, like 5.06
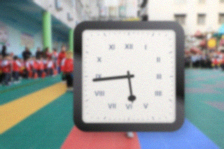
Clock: 5.44
